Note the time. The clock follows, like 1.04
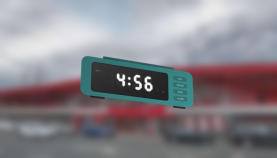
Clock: 4.56
